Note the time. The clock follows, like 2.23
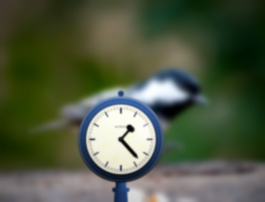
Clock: 1.23
